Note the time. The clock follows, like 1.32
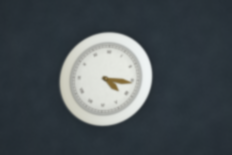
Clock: 4.16
